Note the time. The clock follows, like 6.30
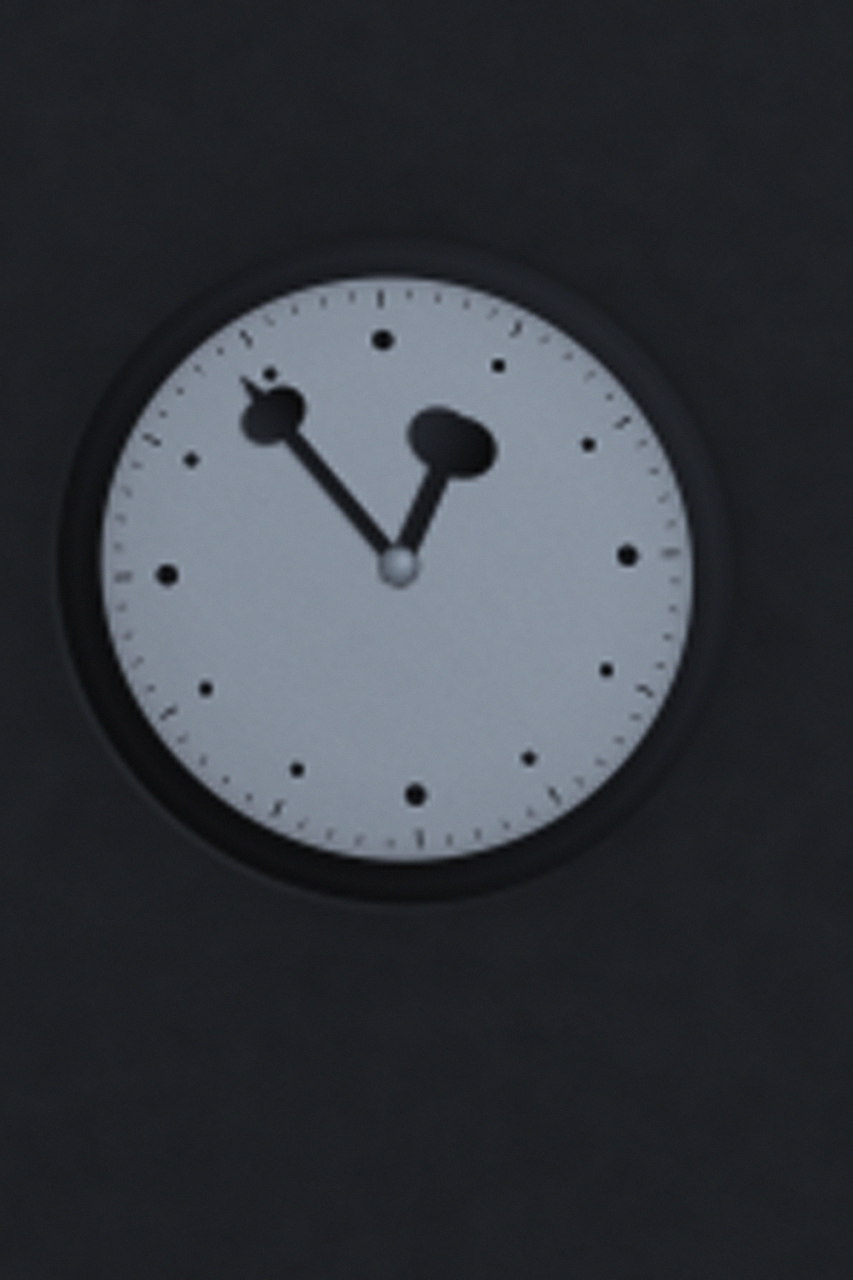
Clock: 12.54
